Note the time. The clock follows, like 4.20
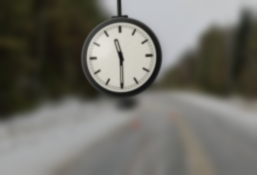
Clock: 11.30
